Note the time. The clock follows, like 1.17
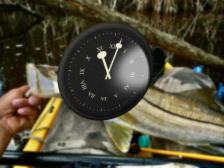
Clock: 11.02
